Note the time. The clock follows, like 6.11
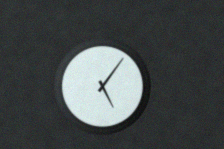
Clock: 5.06
